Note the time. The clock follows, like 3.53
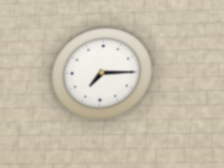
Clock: 7.15
